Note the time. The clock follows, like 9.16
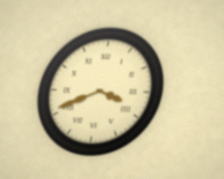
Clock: 3.41
